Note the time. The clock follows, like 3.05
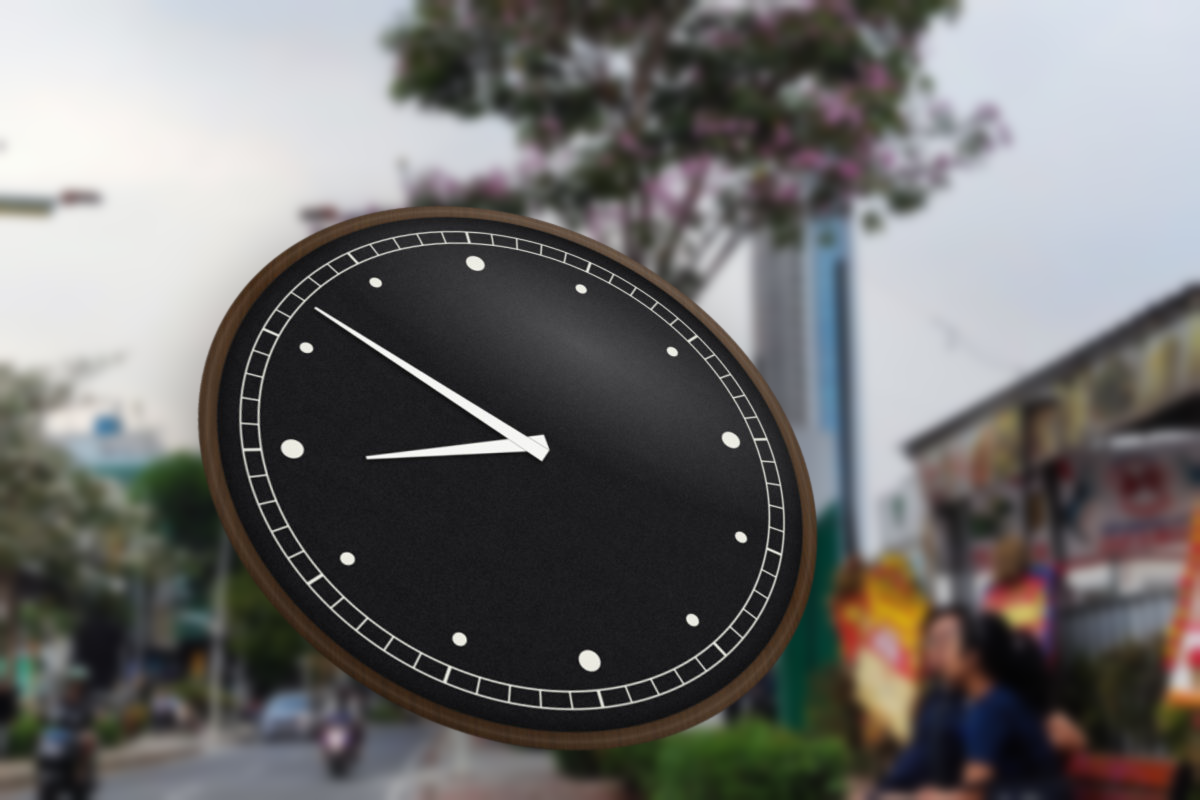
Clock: 8.52
